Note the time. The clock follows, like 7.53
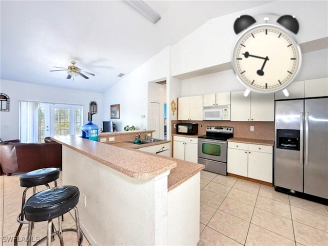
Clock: 6.47
